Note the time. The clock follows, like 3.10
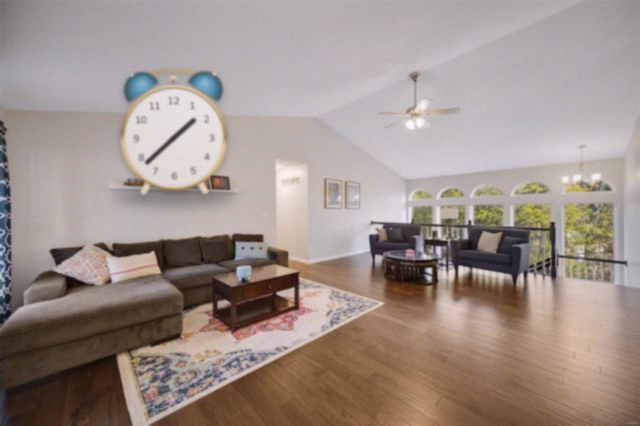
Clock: 1.38
